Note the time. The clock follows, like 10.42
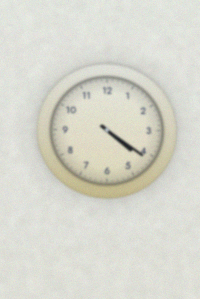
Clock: 4.21
